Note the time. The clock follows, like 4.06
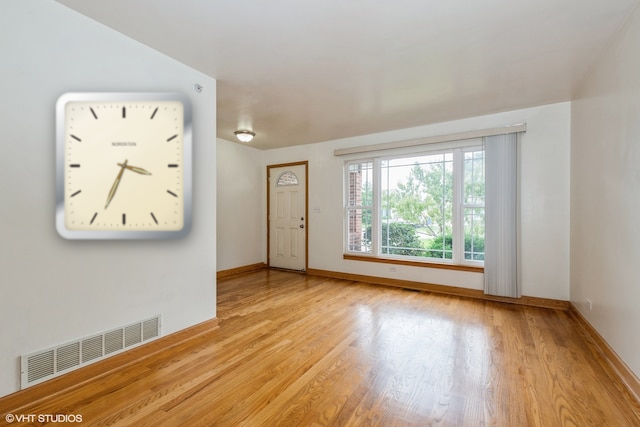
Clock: 3.34
